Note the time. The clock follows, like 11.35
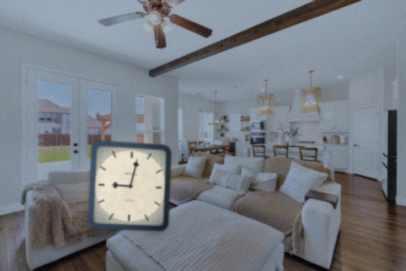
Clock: 9.02
